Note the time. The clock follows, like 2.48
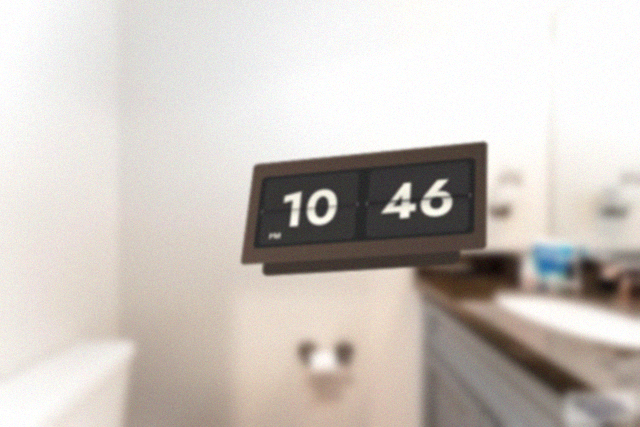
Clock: 10.46
